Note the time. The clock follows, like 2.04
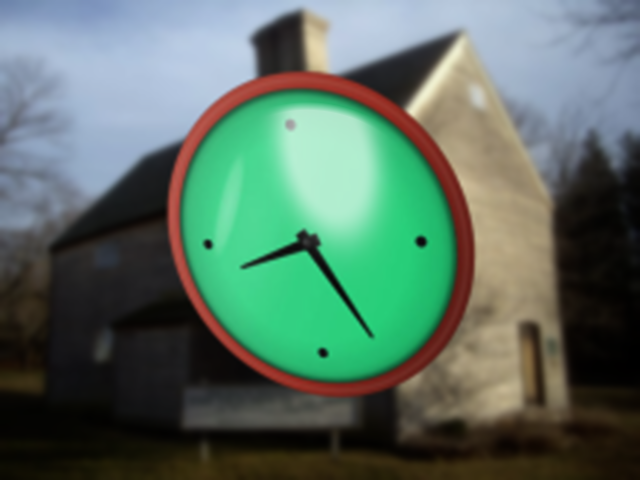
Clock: 8.25
